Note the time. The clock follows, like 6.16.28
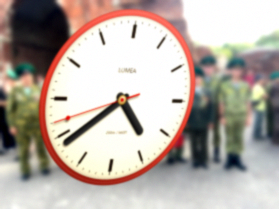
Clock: 4.38.42
